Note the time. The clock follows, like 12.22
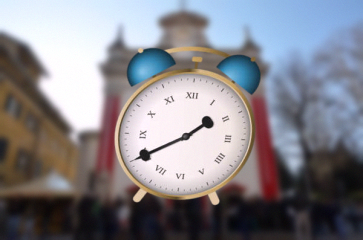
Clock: 1.40
